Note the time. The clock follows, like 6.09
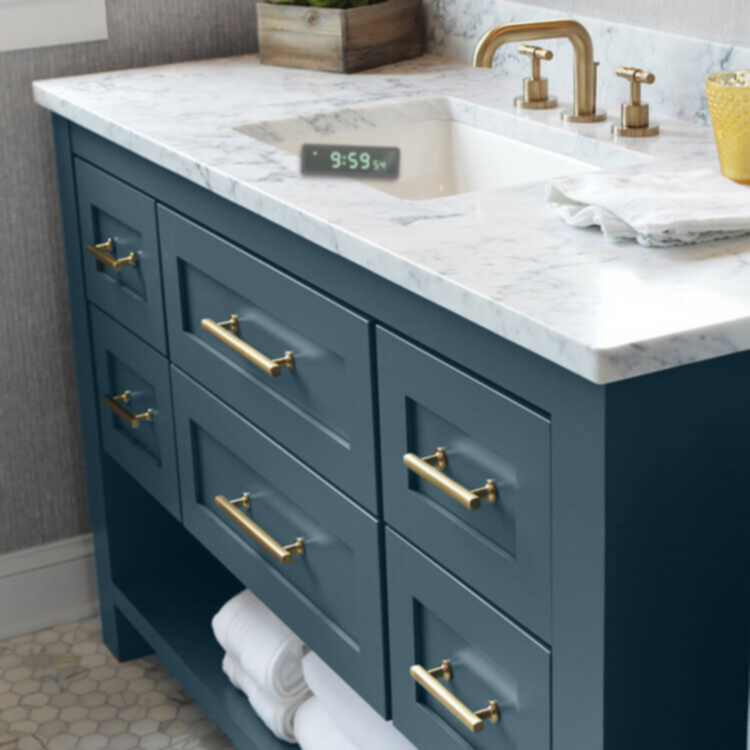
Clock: 9.59
